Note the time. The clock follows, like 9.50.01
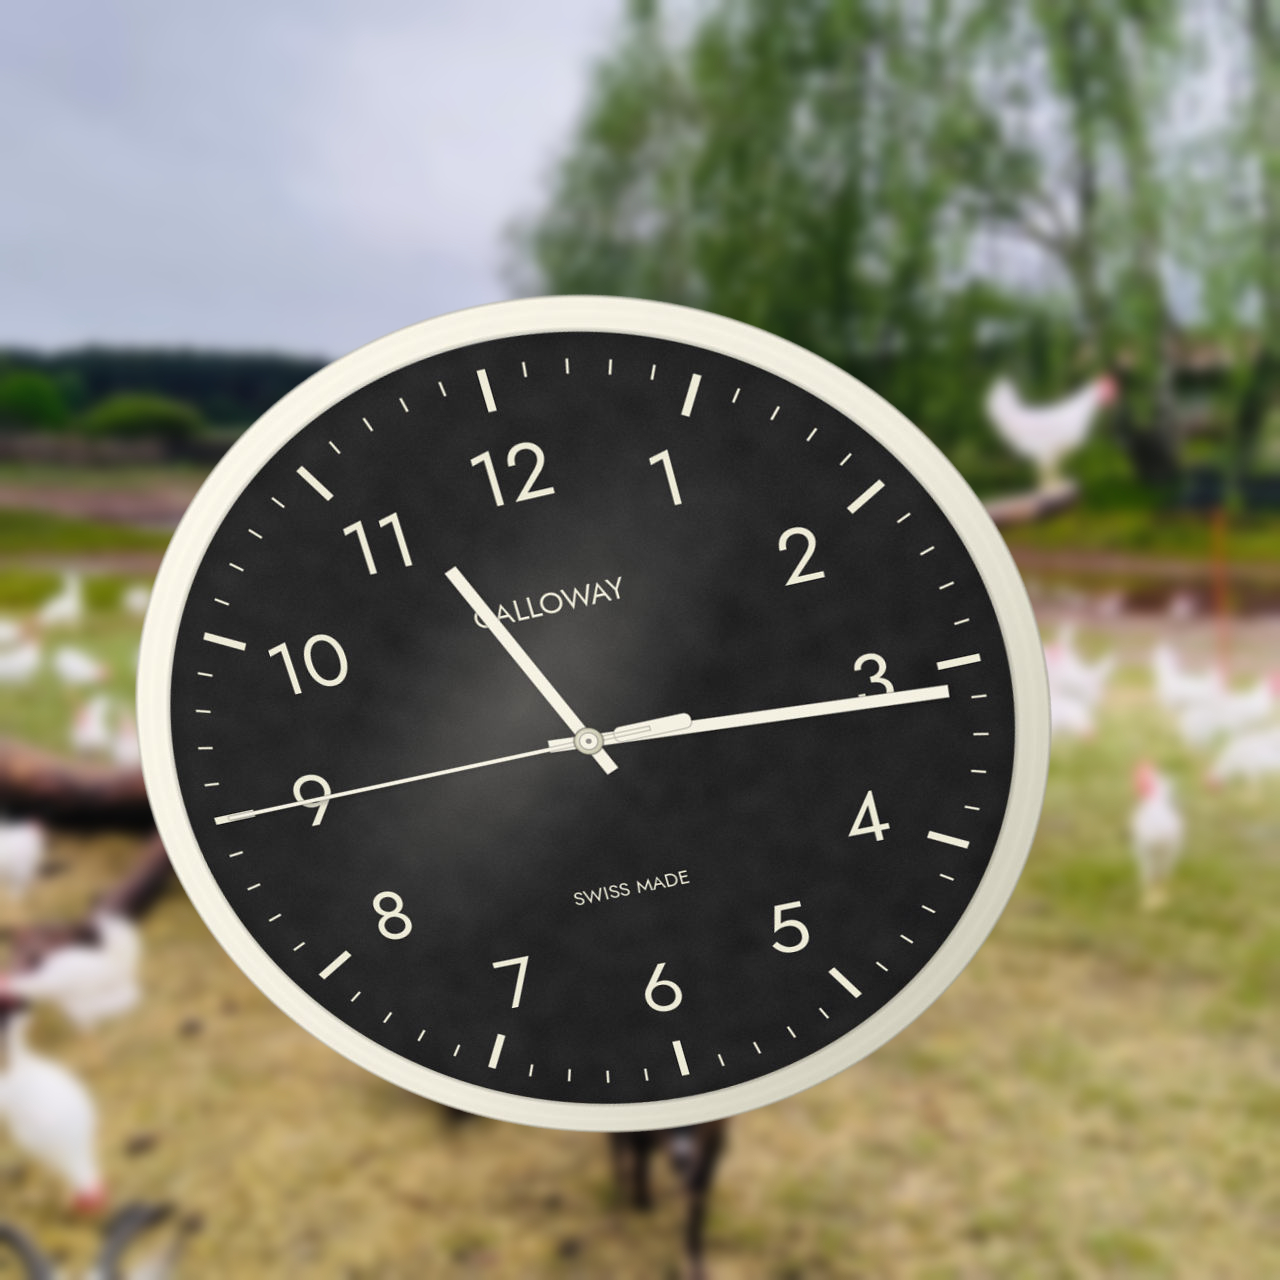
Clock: 11.15.45
